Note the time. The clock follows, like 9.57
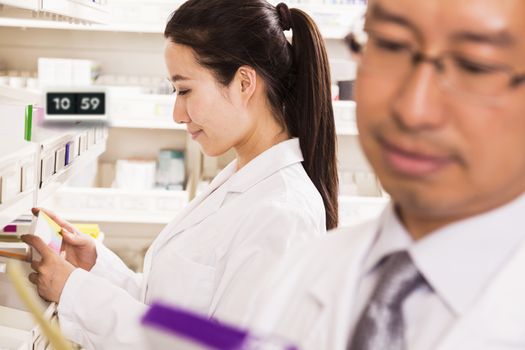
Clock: 10.59
